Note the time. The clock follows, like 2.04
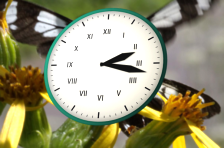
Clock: 2.17
